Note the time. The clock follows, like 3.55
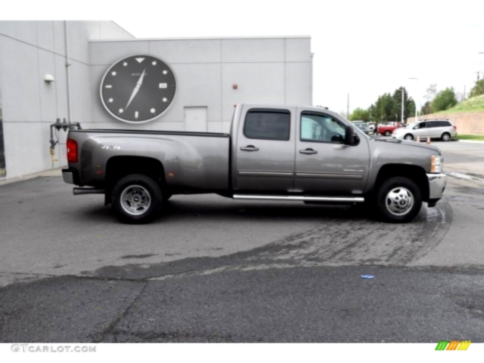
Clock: 12.34
